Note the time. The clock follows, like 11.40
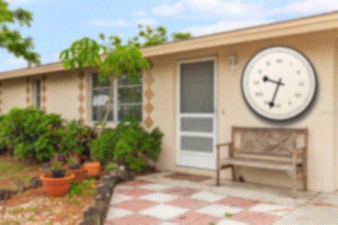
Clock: 9.33
